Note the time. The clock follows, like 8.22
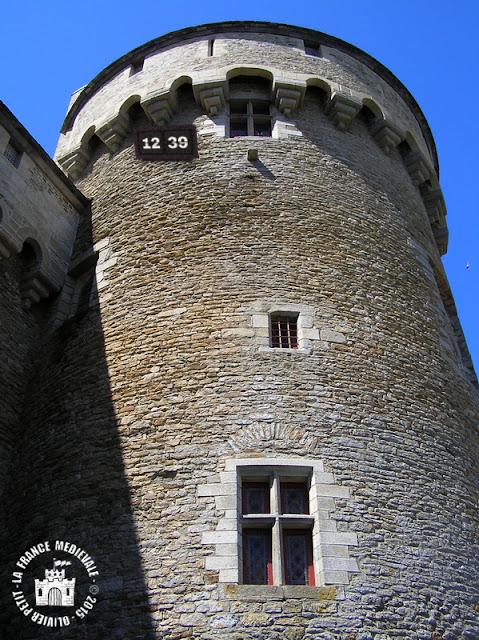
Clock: 12.39
